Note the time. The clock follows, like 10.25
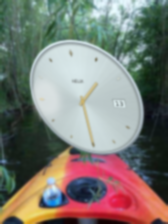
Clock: 1.30
